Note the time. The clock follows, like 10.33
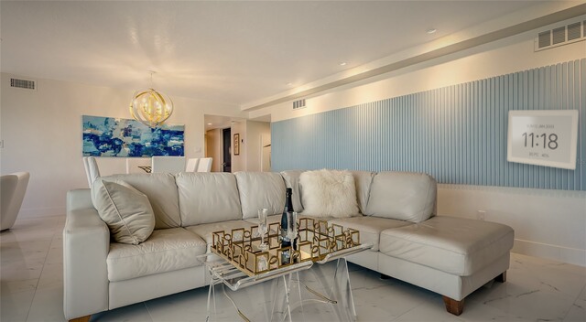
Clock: 11.18
